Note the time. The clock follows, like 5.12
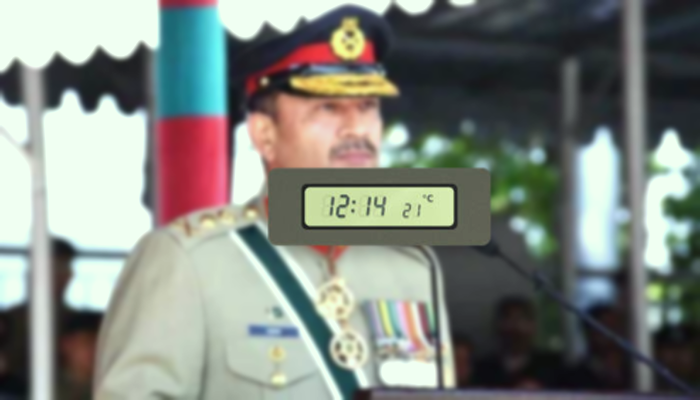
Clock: 12.14
